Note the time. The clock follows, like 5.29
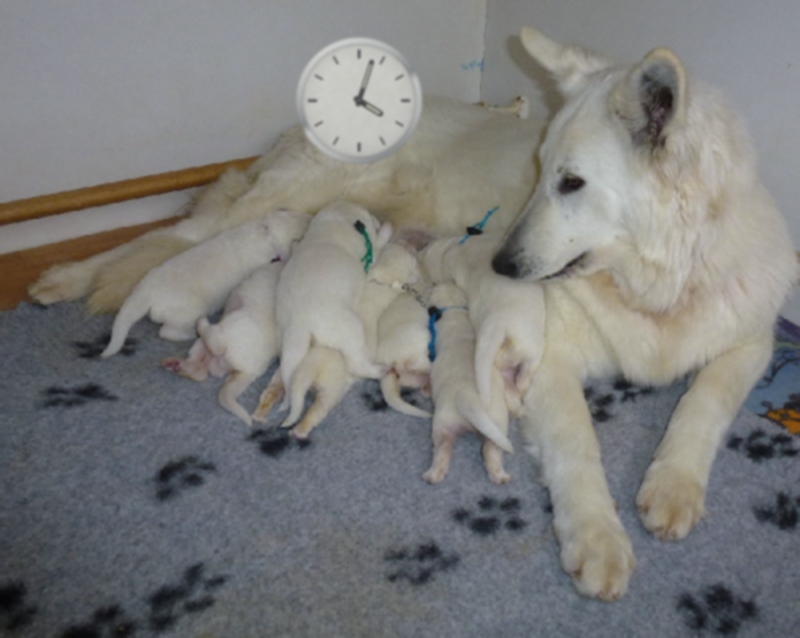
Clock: 4.03
